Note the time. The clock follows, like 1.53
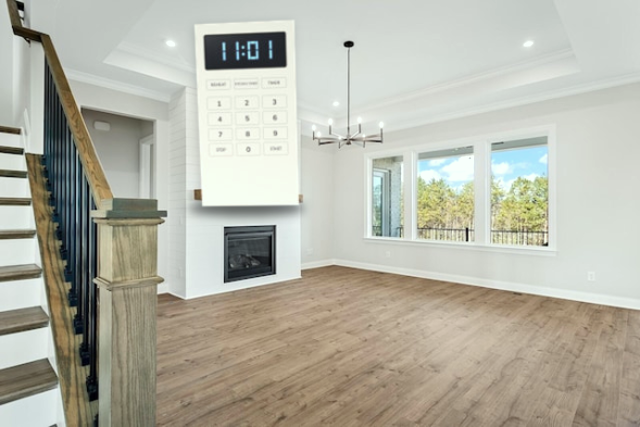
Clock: 11.01
